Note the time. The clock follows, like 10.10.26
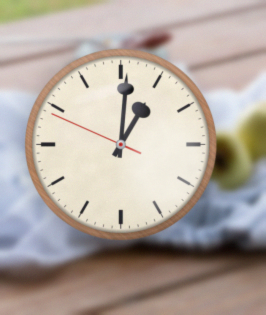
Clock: 1.00.49
